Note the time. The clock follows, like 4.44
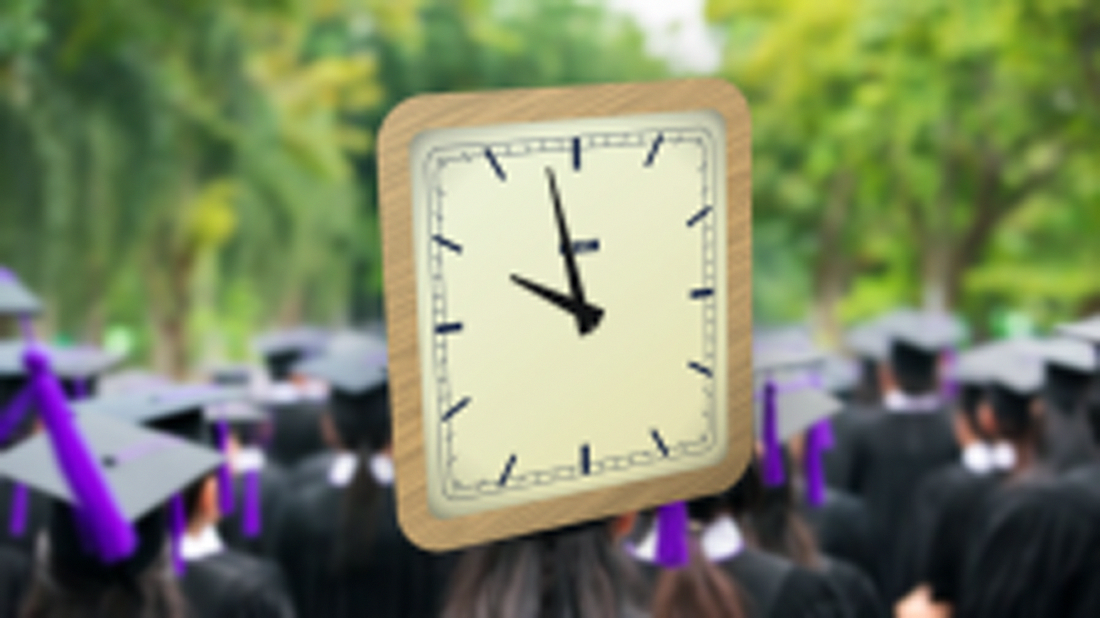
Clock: 9.58
